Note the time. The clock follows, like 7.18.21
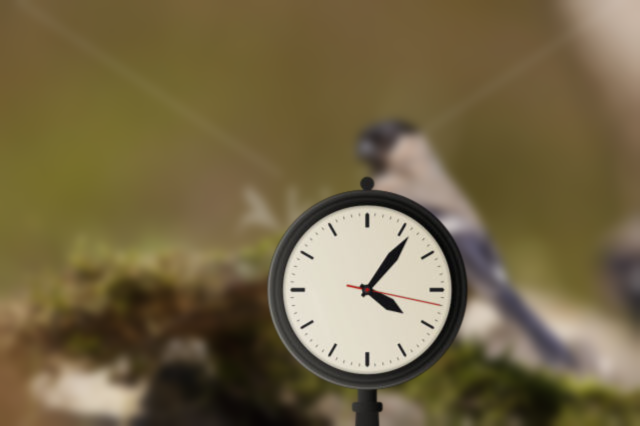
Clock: 4.06.17
